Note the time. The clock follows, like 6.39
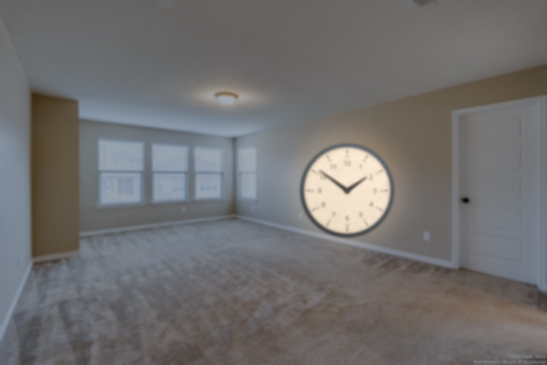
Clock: 1.51
